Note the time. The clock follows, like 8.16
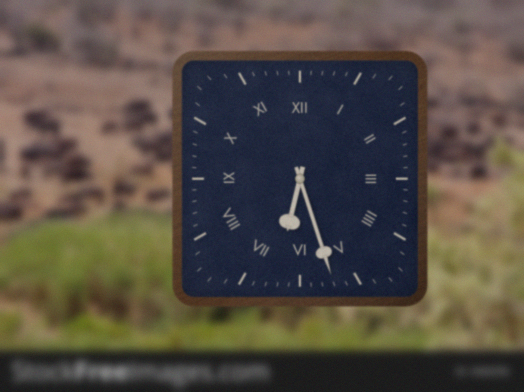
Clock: 6.27
